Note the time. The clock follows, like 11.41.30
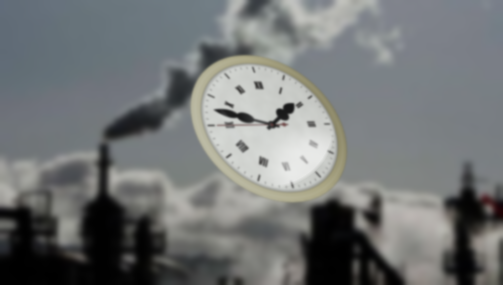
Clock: 1.47.45
